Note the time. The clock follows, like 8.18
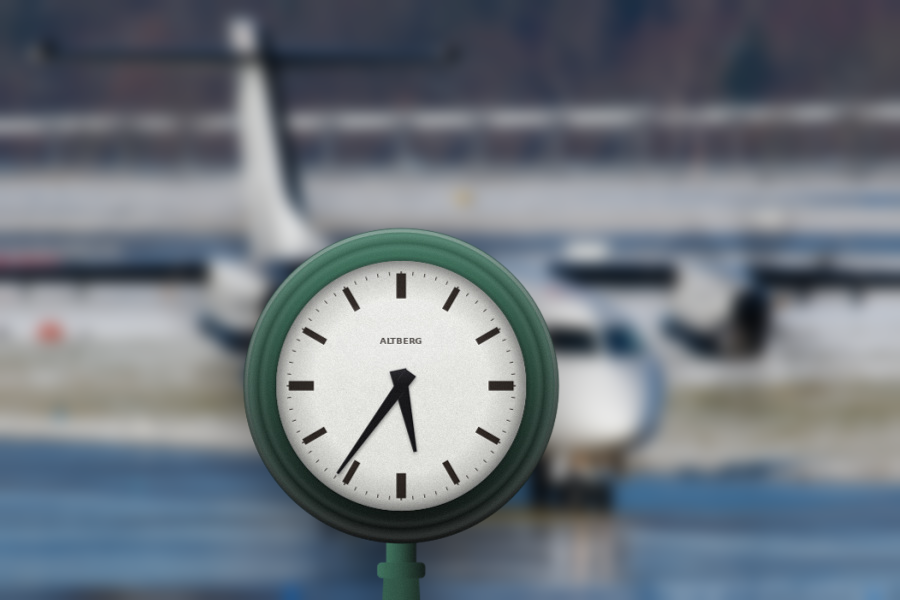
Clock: 5.36
